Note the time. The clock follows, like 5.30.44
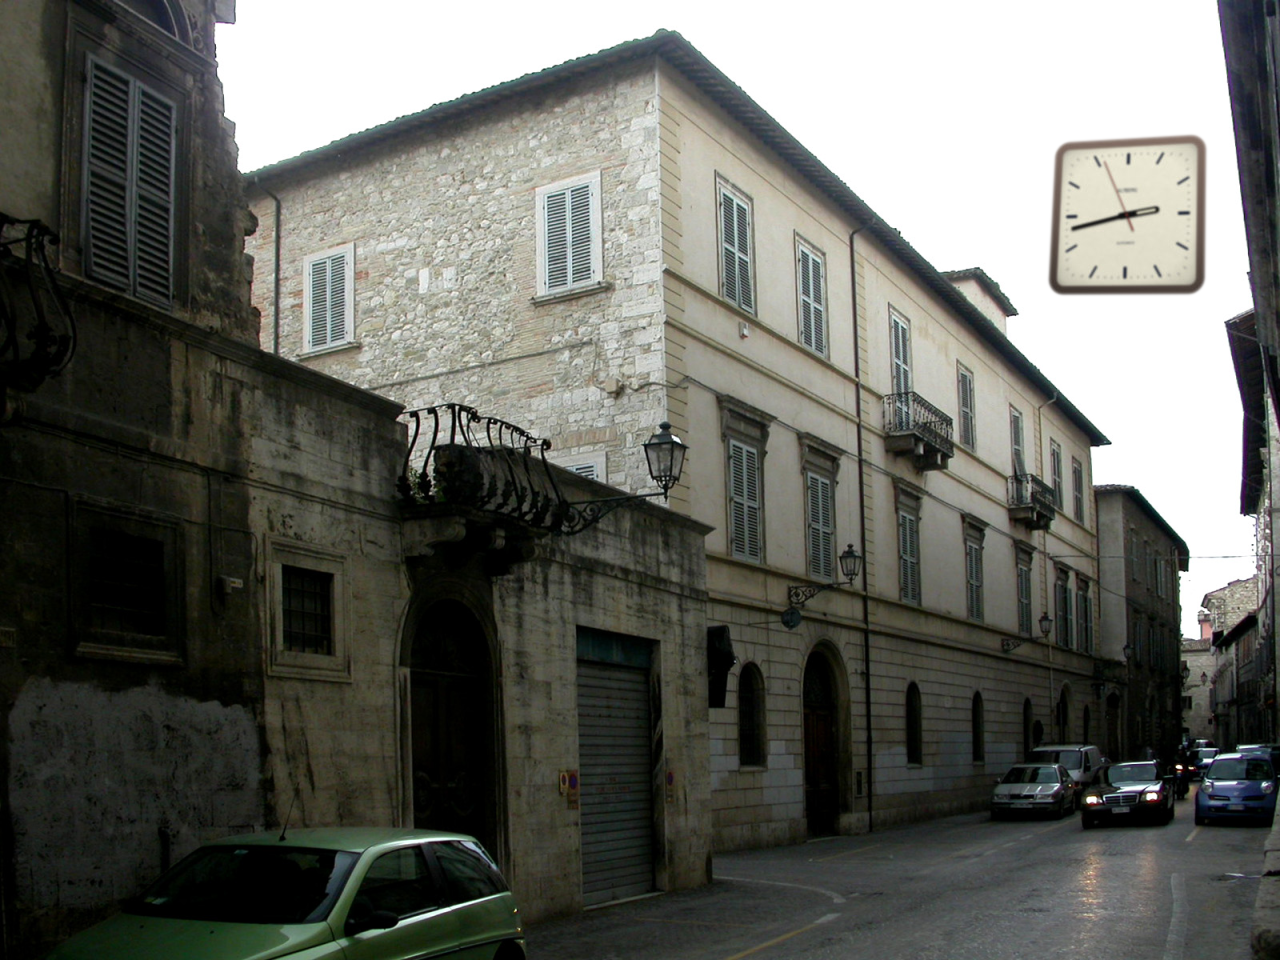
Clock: 2.42.56
